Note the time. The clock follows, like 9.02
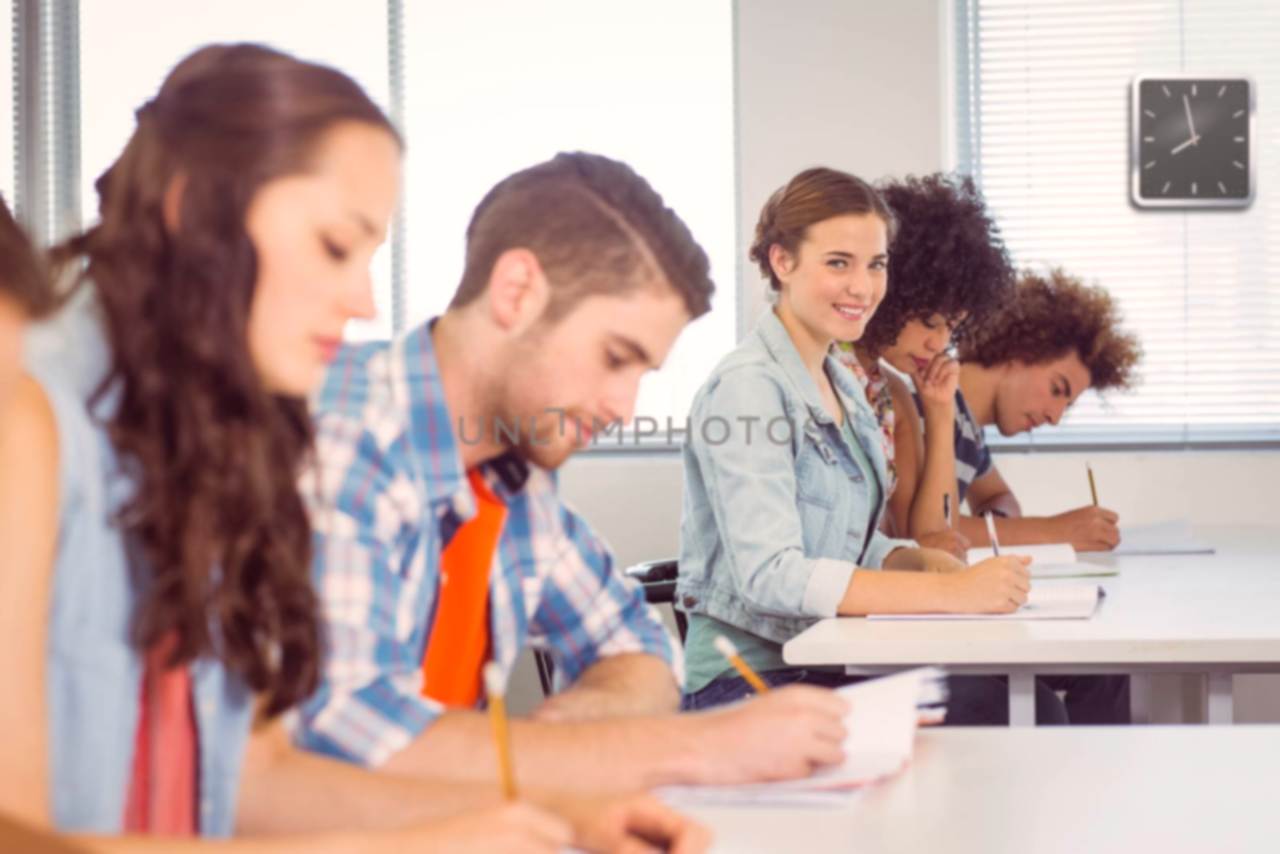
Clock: 7.58
